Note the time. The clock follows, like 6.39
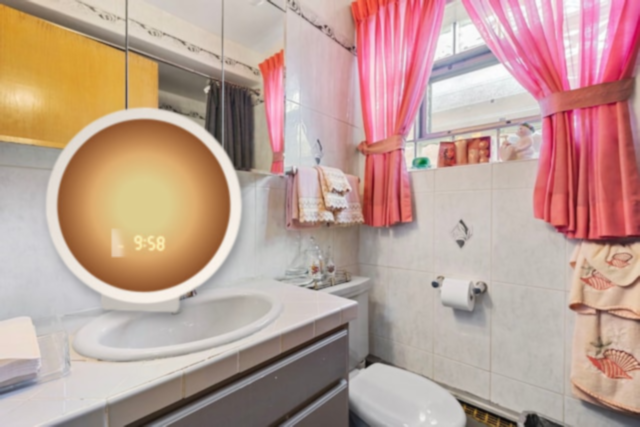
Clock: 9.58
